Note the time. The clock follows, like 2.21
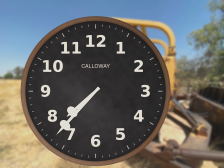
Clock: 7.37
